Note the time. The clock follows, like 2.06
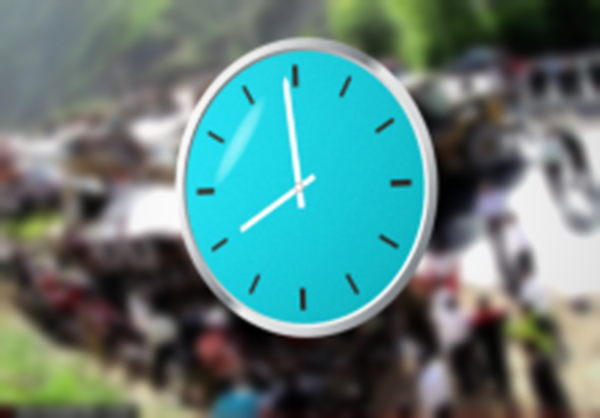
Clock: 7.59
